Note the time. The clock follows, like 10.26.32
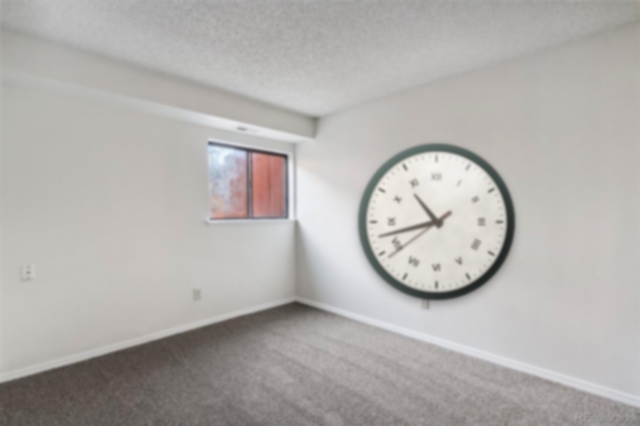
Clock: 10.42.39
